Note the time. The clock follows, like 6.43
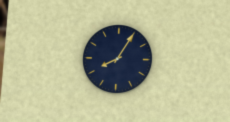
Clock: 8.05
